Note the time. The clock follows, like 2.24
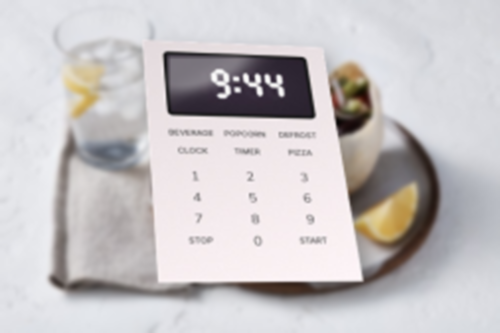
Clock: 9.44
